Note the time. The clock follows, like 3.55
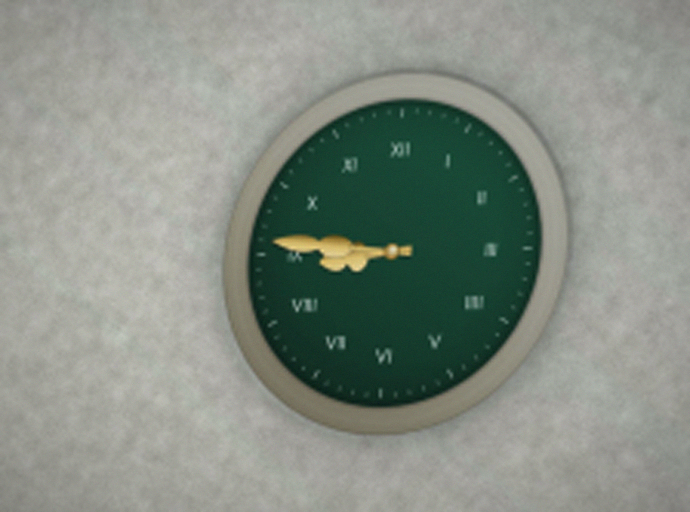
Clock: 8.46
